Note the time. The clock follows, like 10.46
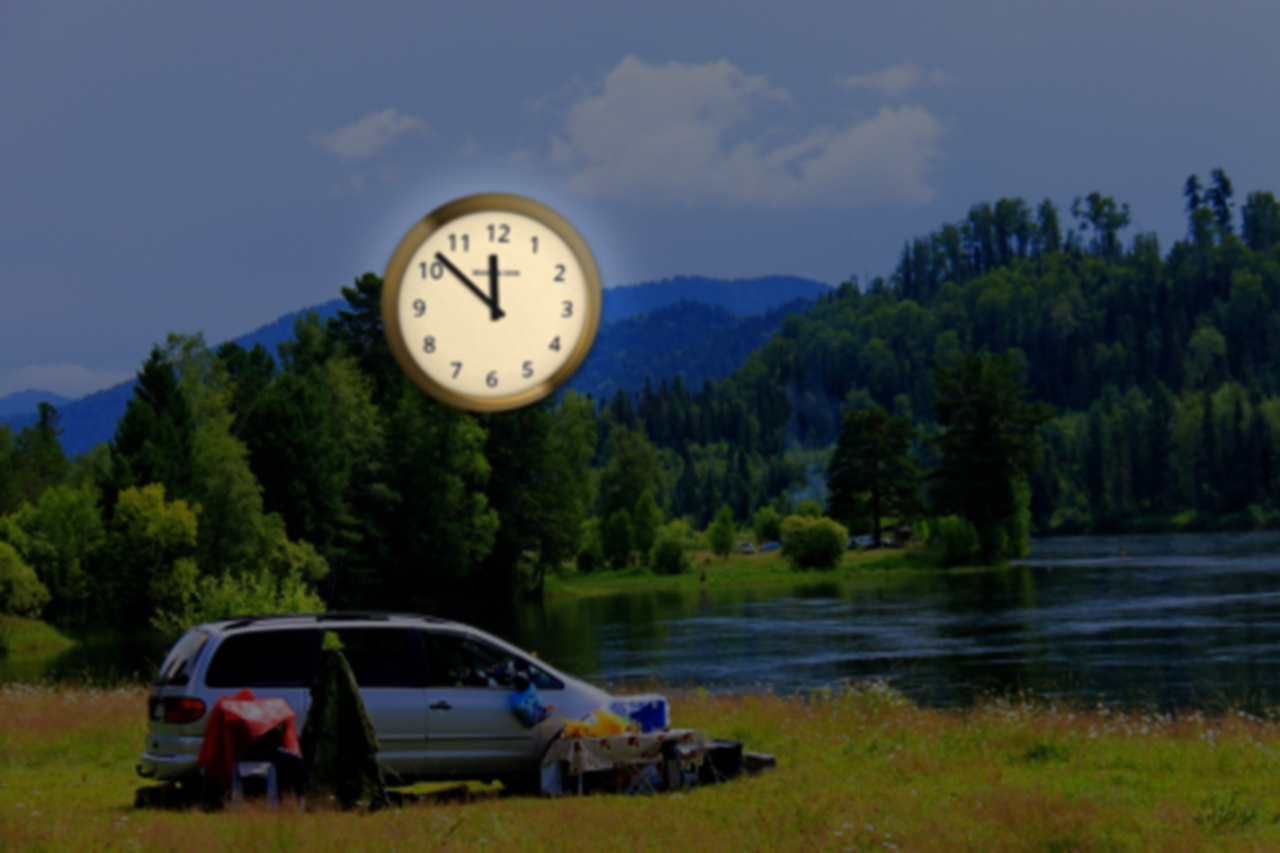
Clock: 11.52
